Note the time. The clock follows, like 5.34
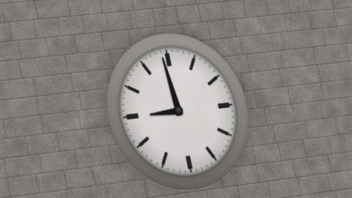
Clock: 8.59
